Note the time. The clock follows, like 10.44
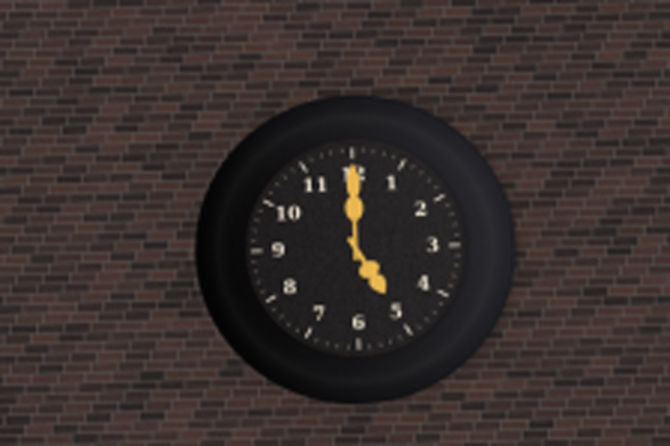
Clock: 5.00
